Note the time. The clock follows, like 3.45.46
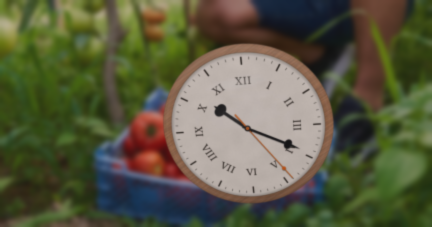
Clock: 10.19.24
